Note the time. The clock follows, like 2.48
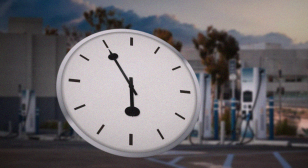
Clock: 5.55
